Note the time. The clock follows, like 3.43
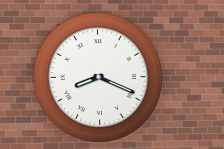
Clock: 8.19
